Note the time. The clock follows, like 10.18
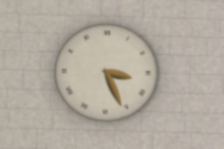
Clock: 3.26
